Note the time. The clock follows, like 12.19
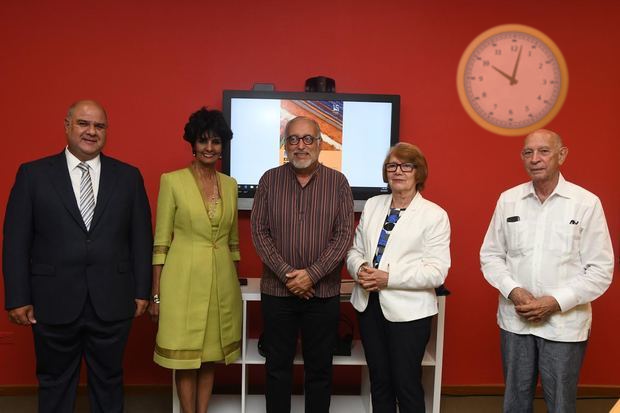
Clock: 10.02
